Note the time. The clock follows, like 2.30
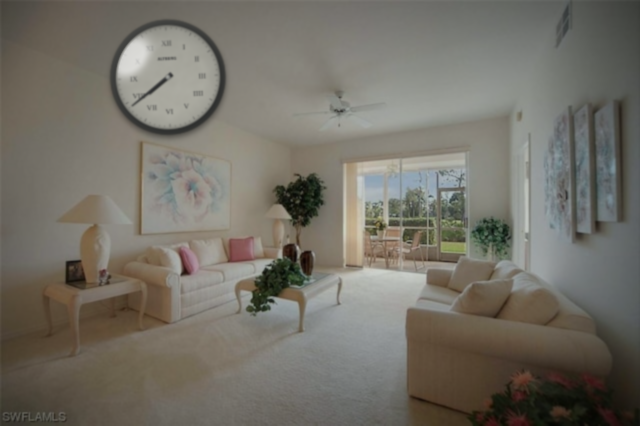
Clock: 7.39
